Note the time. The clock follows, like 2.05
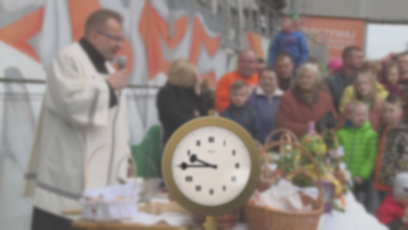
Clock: 9.45
